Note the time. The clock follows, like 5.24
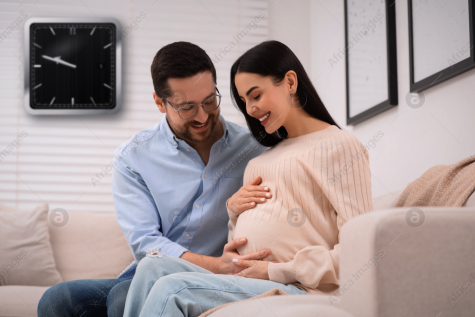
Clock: 9.48
